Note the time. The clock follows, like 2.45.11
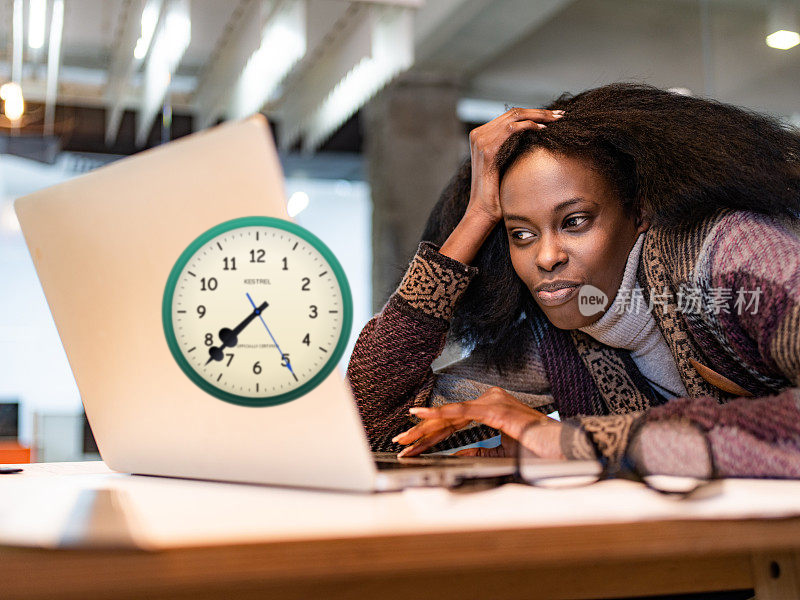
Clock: 7.37.25
